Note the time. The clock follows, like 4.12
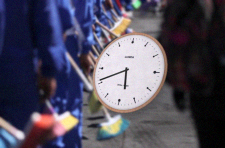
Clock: 5.41
